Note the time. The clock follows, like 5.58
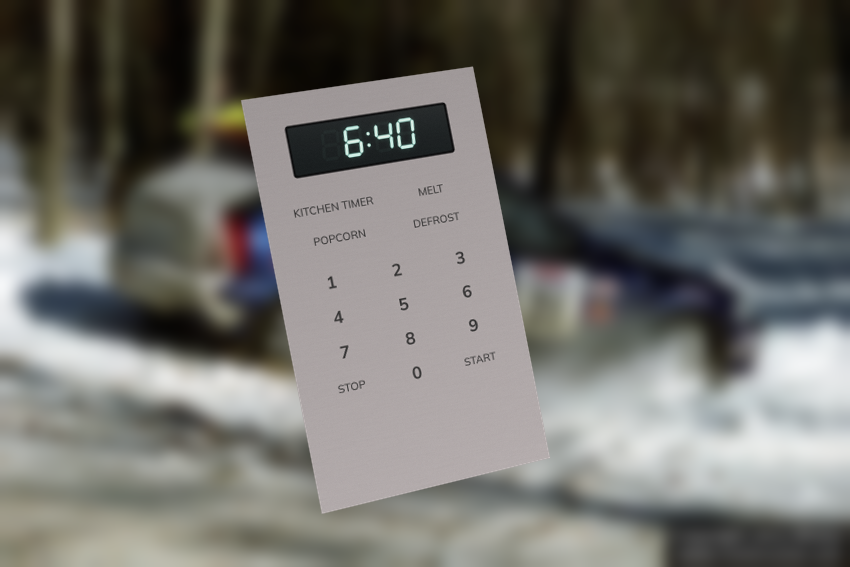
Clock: 6.40
